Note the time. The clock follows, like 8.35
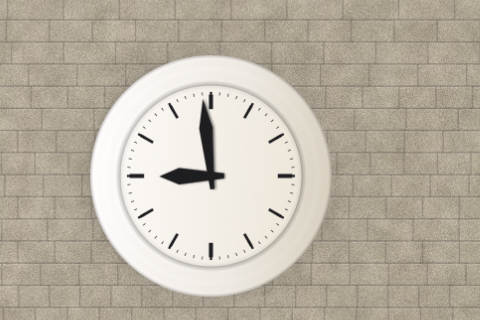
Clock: 8.59
